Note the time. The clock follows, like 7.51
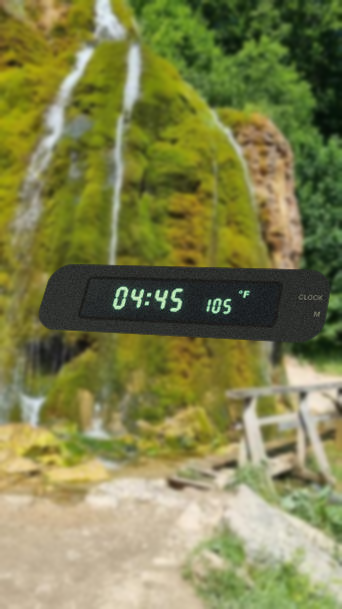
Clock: 4.45
